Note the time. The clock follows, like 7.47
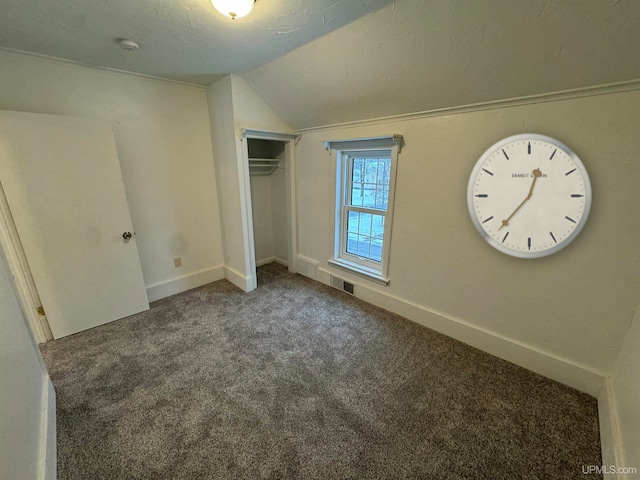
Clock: 12.37
